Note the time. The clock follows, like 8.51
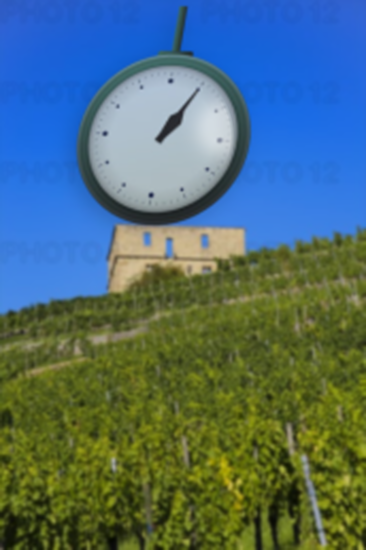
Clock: 1.05
